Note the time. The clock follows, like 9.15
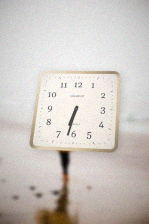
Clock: 6.32
